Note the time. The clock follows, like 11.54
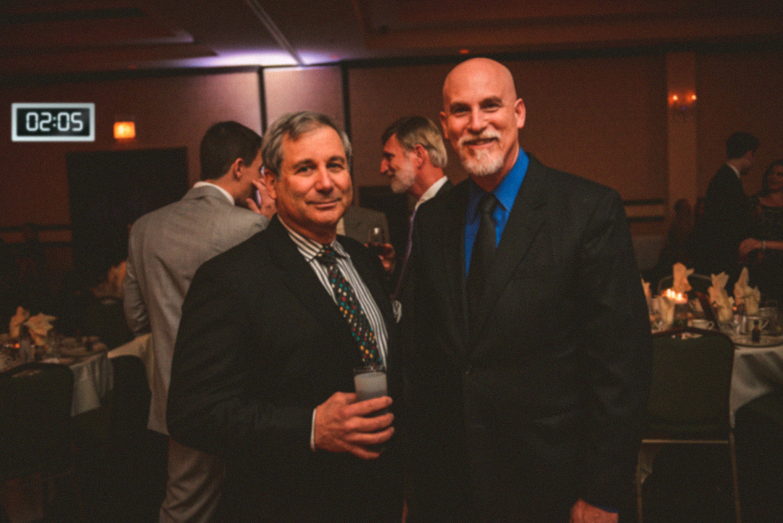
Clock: 2.05
